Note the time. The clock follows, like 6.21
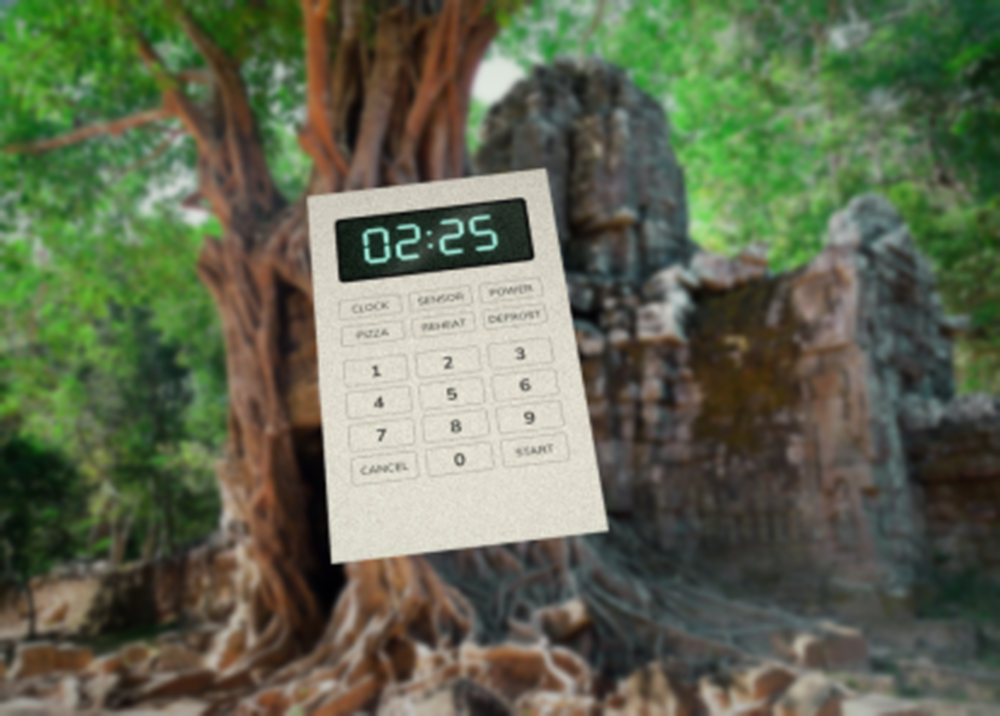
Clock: 2.25
